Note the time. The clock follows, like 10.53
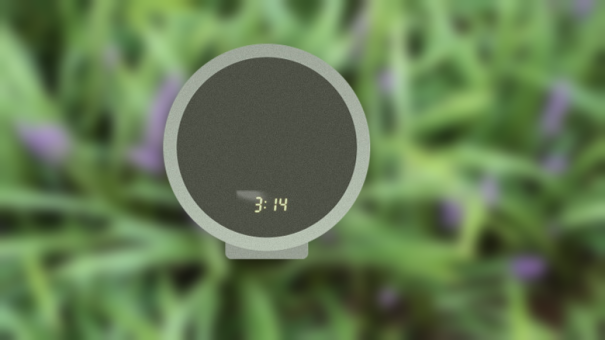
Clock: 3.14
